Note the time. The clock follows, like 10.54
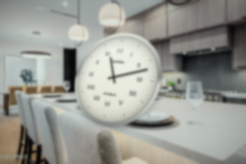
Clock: 11.12
